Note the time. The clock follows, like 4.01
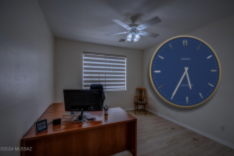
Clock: 5.35
